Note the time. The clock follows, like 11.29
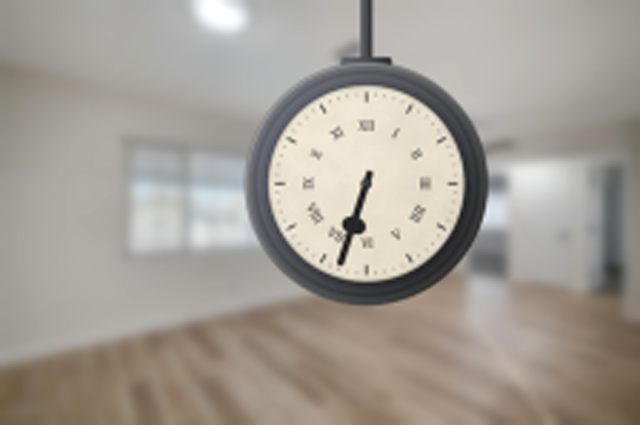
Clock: 6.33
